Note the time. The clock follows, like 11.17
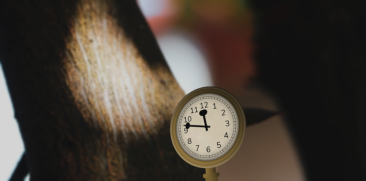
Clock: 11.47
